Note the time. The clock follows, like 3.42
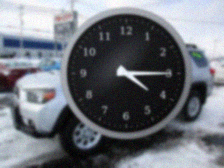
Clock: 4.15
